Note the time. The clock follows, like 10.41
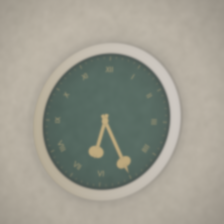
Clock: 6.25
